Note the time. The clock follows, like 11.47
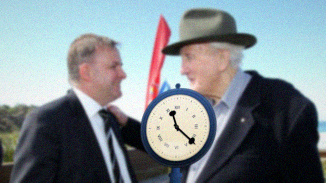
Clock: 11.22
